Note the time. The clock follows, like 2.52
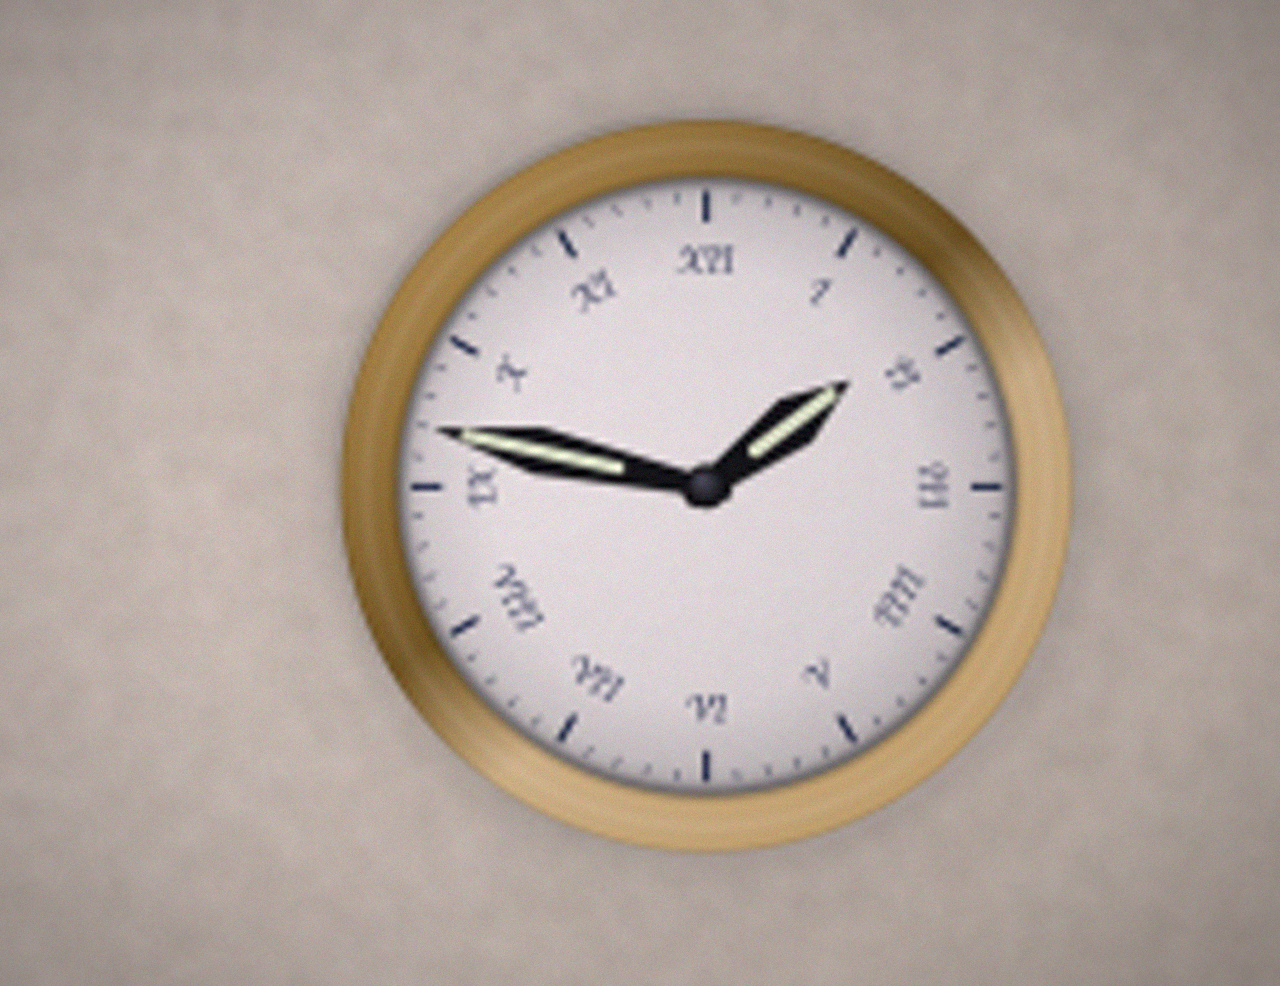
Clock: 1.47
